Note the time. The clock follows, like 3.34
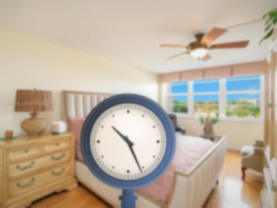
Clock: 10.26
